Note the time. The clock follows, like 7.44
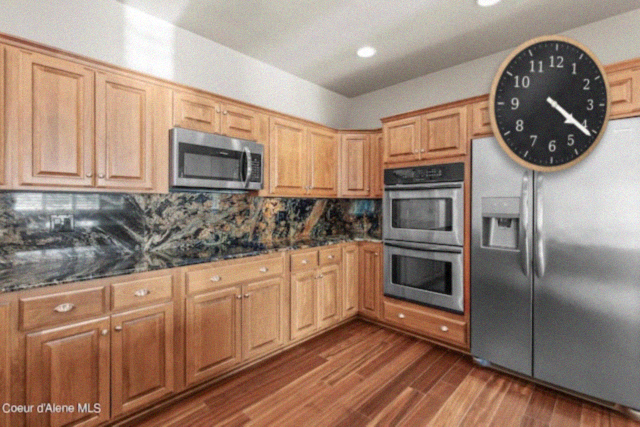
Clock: 4.21
